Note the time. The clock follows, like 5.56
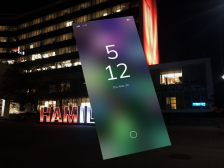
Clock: 5.12
